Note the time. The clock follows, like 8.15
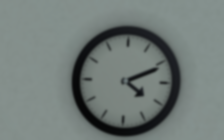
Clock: 4.11
